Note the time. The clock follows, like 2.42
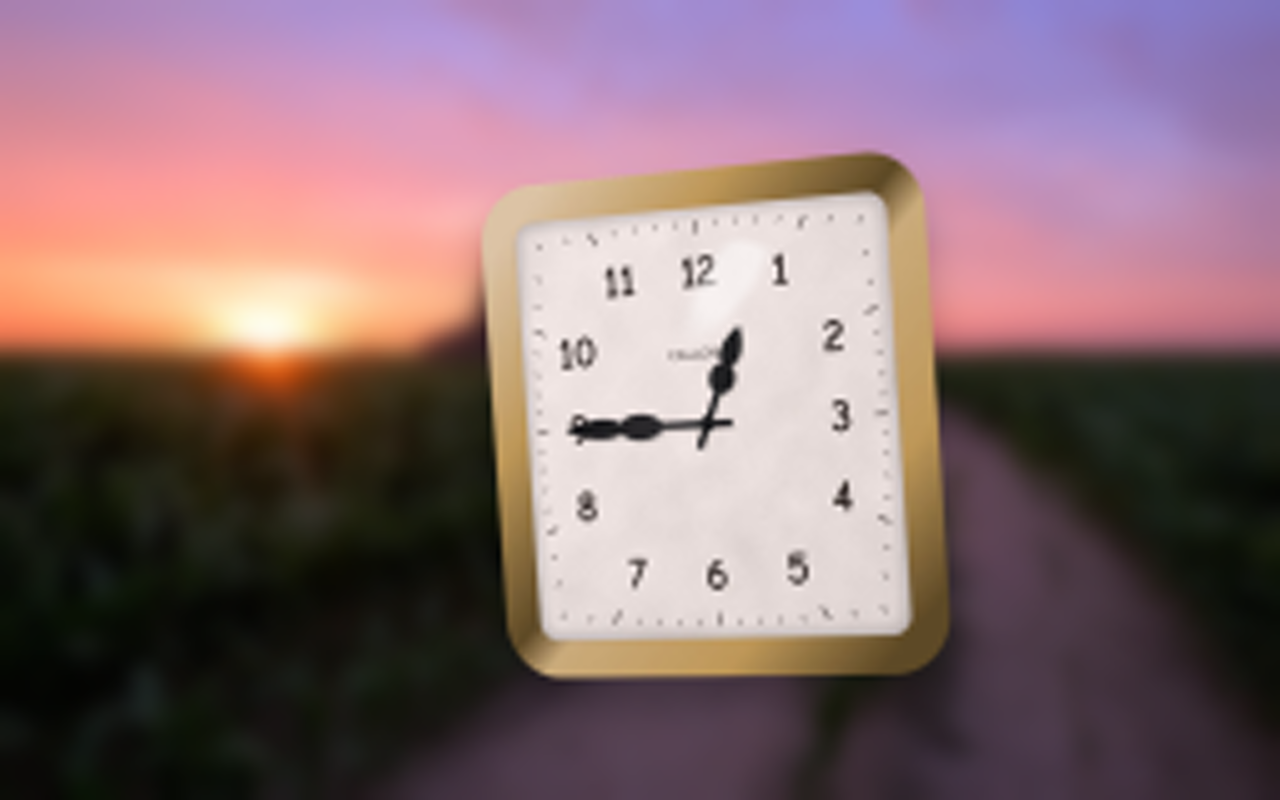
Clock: 12.45
